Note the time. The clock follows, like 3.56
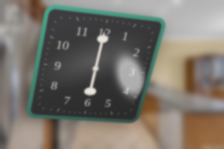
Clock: 6.00
